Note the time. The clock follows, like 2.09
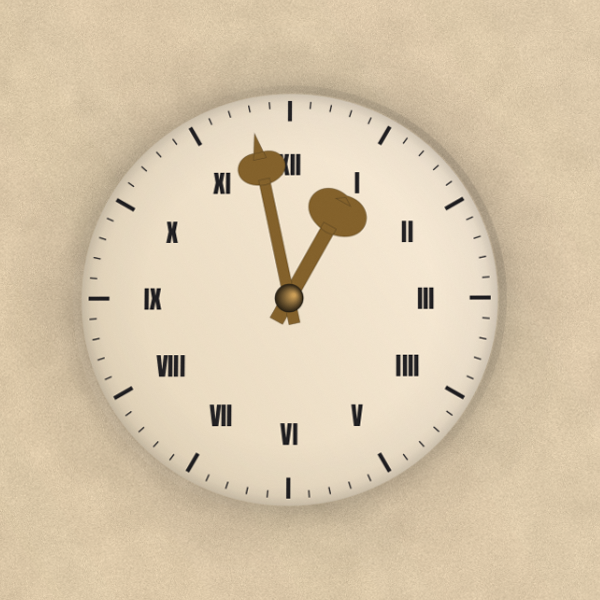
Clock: 12.58
